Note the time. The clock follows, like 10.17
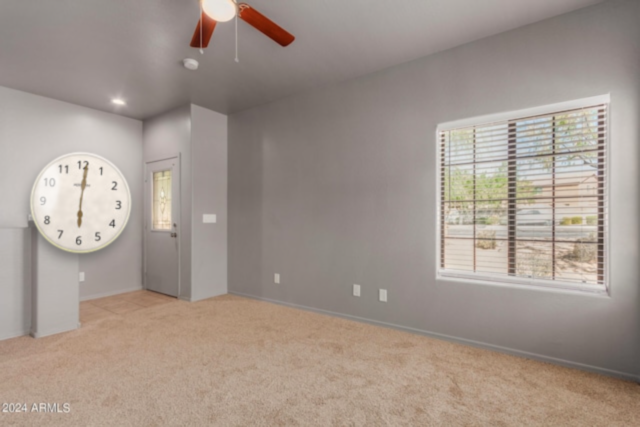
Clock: 6.01
